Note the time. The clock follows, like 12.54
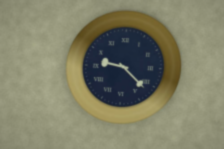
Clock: 9.22
